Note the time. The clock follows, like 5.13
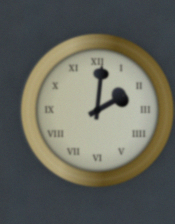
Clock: 2.01
